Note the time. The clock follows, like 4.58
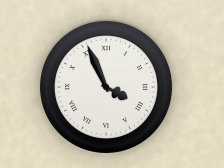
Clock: 3.56
